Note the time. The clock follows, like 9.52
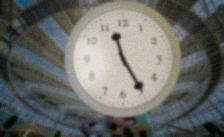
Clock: 11.25
